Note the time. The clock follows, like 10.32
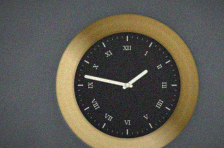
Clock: 1.47
